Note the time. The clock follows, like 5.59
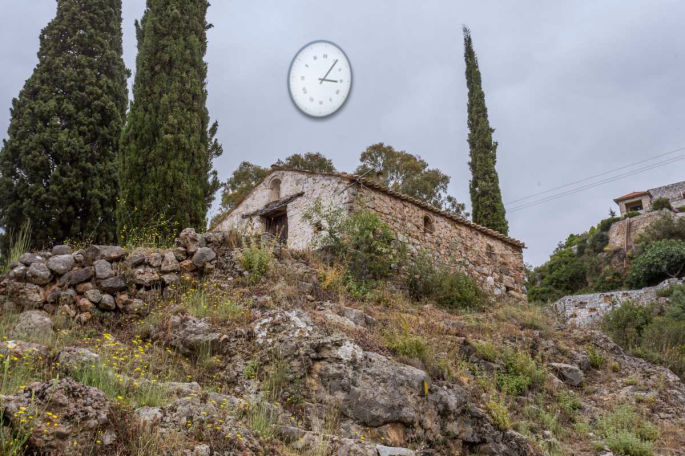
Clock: 3.06
